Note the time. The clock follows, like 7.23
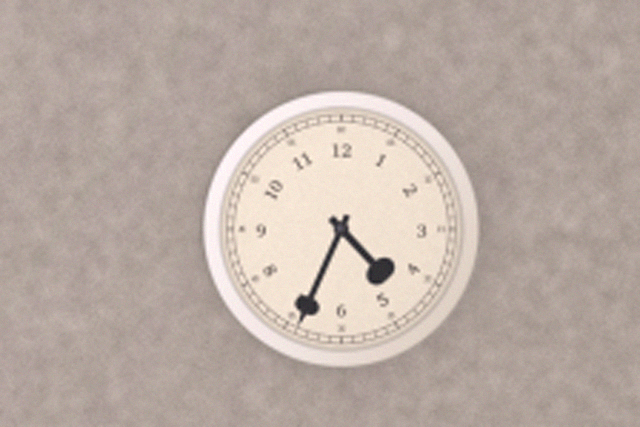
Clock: 4.34
